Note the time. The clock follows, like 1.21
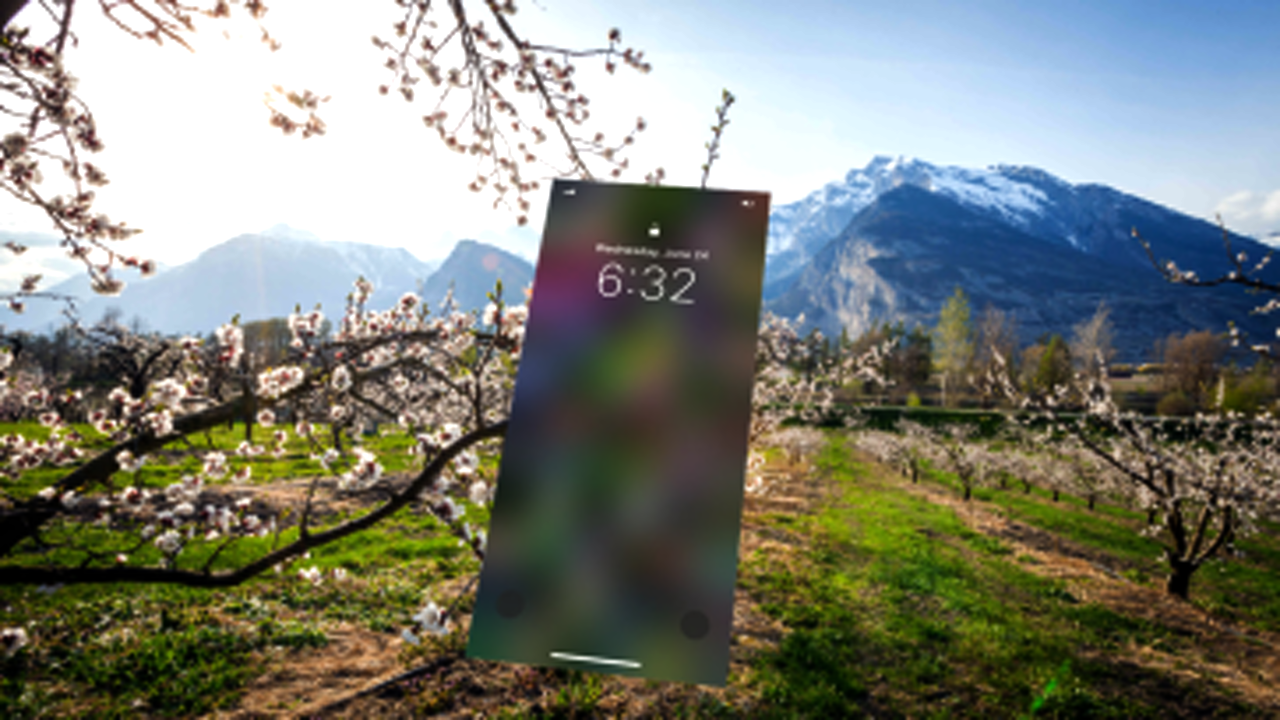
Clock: 6.32
